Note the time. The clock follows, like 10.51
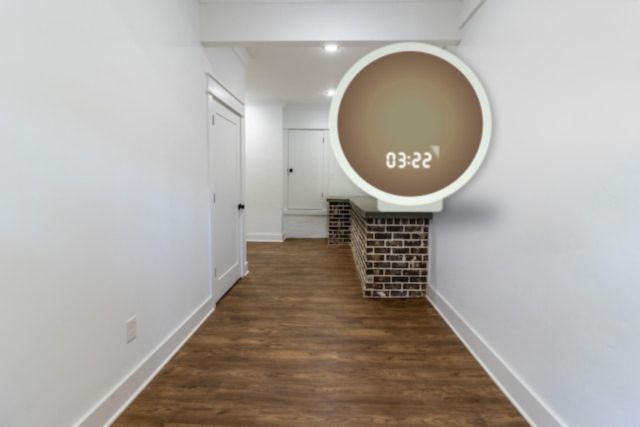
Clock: 3.22
